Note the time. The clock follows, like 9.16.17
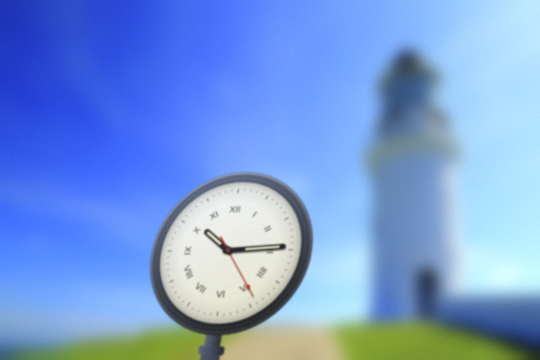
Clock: 10.14.24
